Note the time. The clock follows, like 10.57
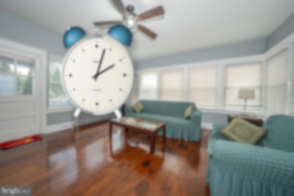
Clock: 2.03
